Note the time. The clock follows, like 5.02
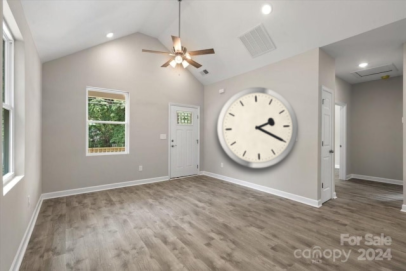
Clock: 2.20
